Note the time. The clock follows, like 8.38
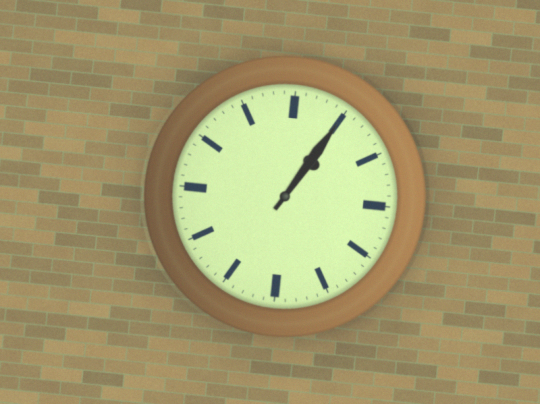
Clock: 1.05
